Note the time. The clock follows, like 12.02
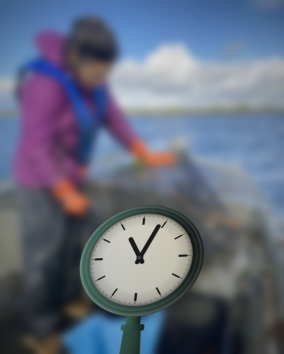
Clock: 11.04
